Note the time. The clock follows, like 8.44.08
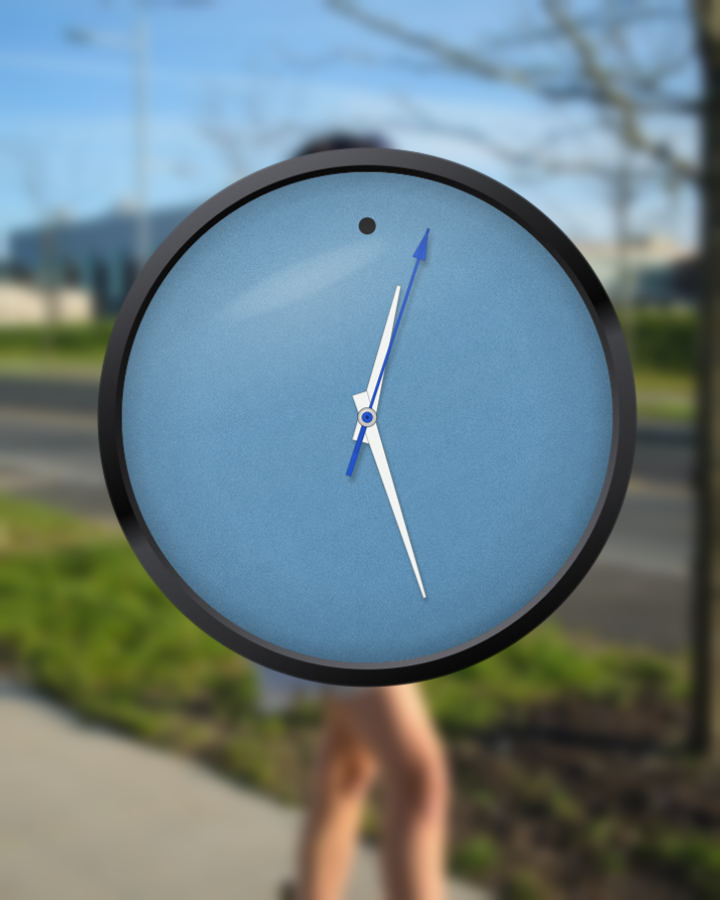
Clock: 12.27.03
